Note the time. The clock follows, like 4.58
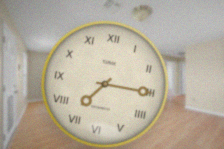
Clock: 7.15
